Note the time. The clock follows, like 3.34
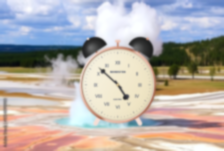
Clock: 4.52
